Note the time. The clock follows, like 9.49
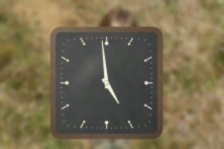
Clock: 4.59
